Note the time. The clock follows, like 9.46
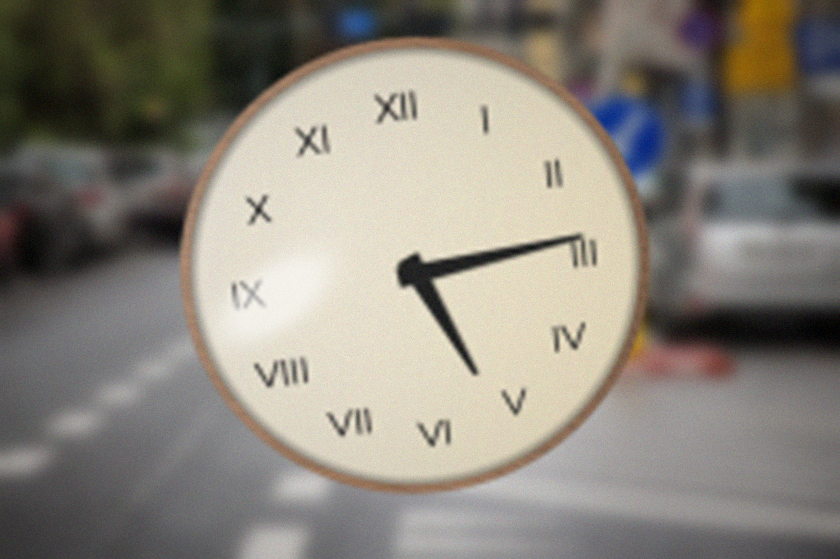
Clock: 5.14
